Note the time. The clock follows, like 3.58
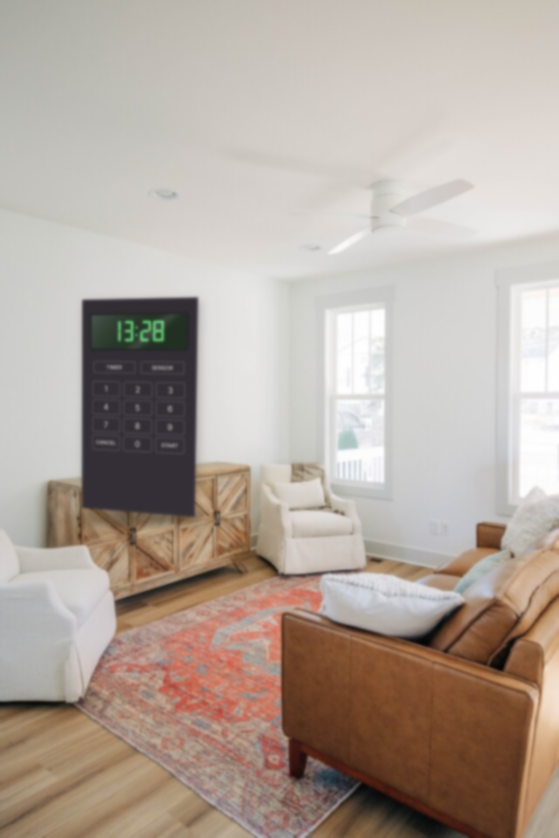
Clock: 13.28
